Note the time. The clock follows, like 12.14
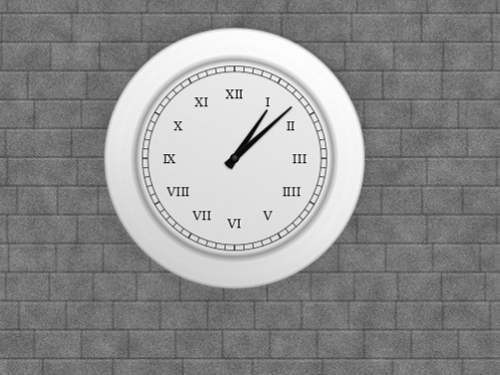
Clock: 1.08
